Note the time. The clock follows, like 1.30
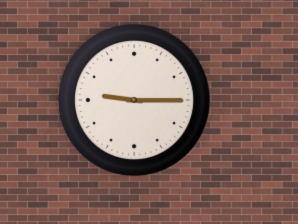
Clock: 9.15
